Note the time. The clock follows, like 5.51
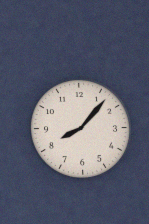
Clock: 8.07
